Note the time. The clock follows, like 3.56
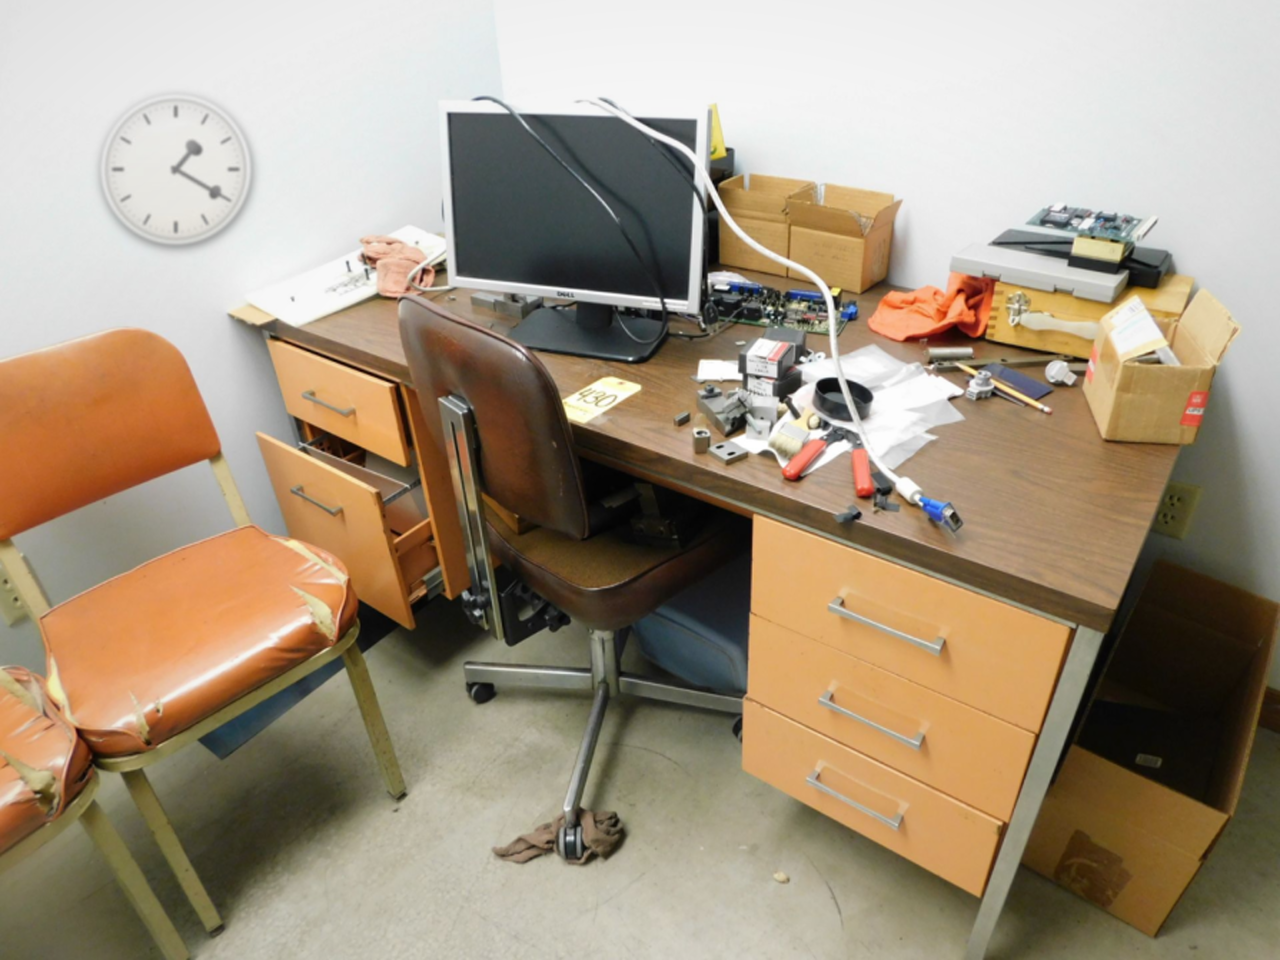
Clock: 1.20
